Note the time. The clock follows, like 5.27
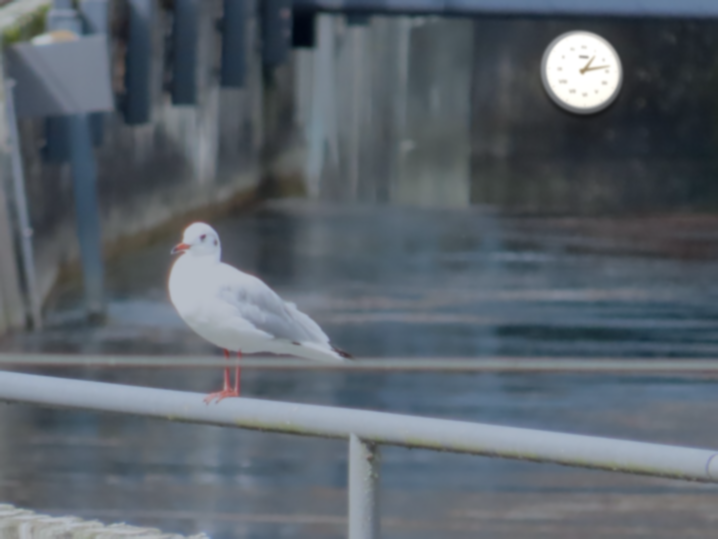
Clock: 1.13
